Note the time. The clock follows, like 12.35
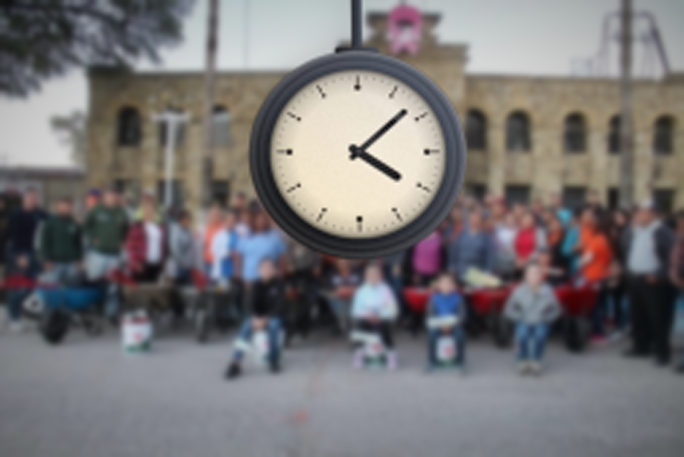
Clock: 4.08
